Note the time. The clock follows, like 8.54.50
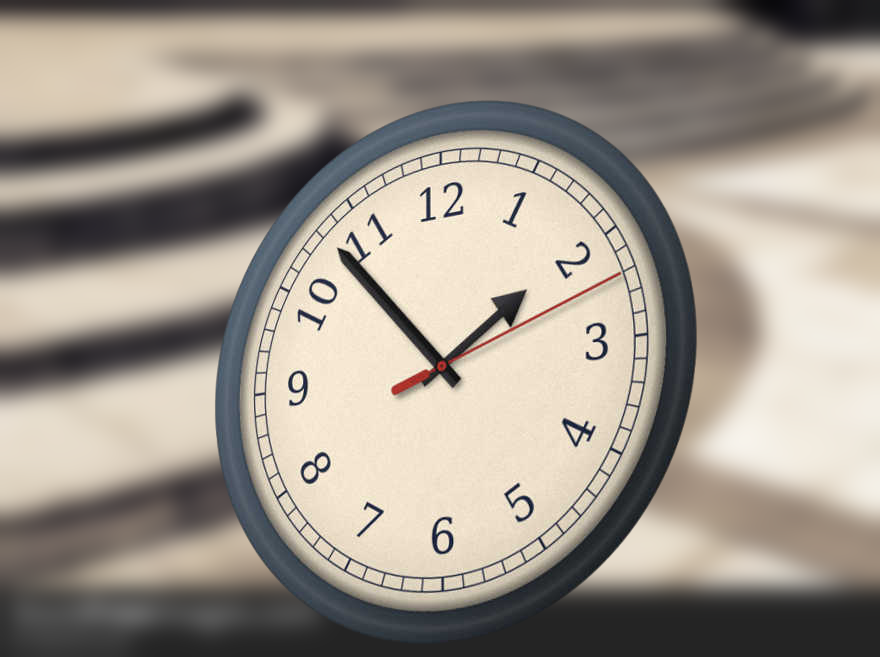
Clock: 1.53.12
